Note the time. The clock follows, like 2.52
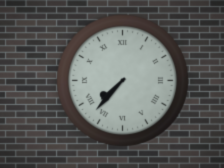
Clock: 7.37
